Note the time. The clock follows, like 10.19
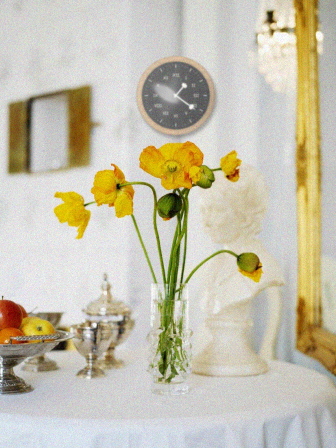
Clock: 1.21
